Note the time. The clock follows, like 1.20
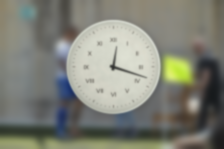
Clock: 12.18
